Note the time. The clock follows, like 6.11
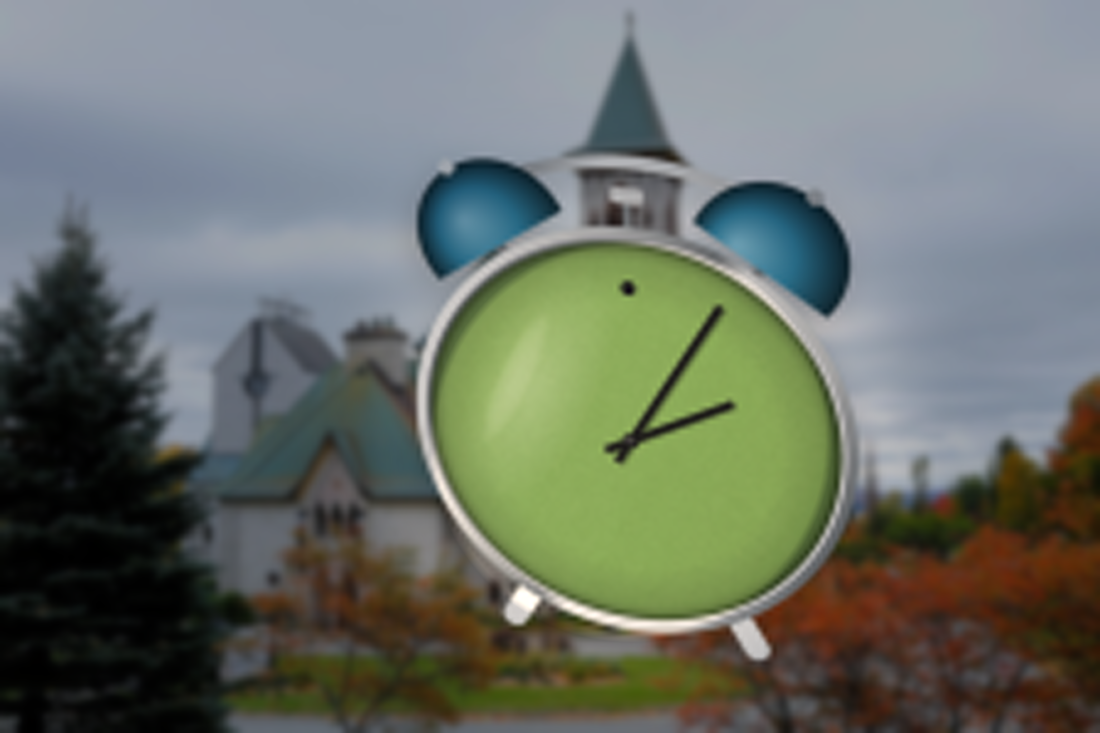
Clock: 2.05
